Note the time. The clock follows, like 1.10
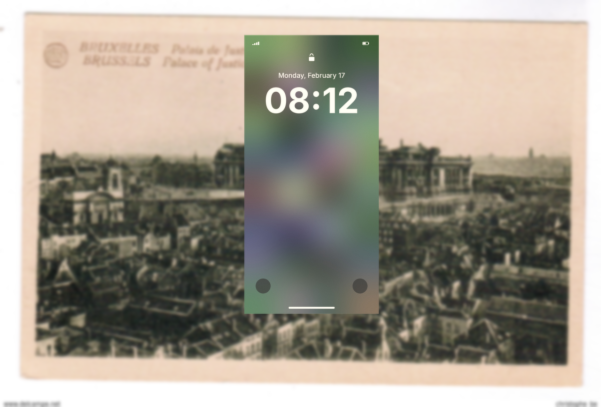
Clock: 8.12
